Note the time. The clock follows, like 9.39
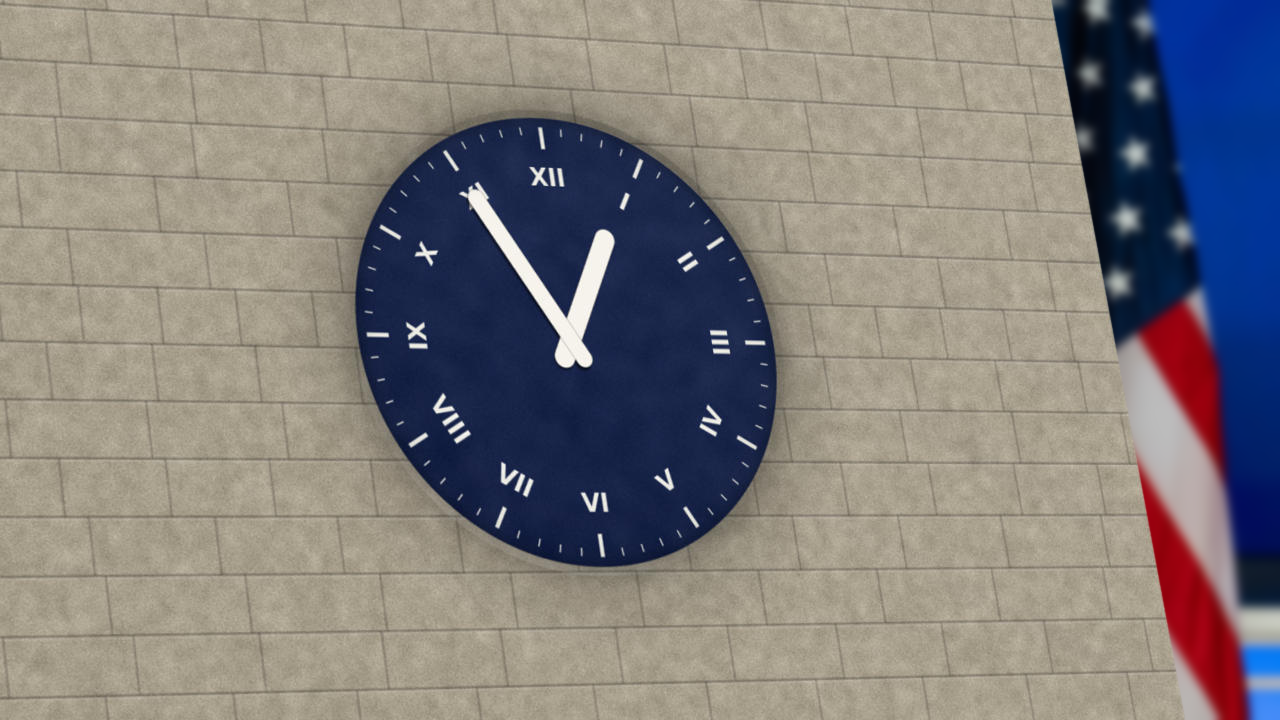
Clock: 12.55
